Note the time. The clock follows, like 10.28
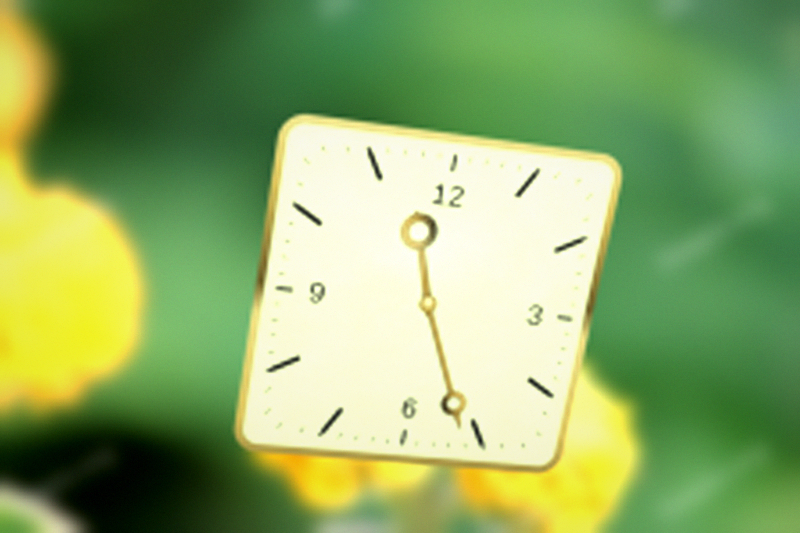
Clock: 11.26
